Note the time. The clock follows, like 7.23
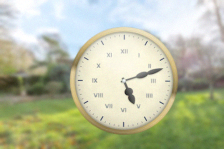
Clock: 5.12
